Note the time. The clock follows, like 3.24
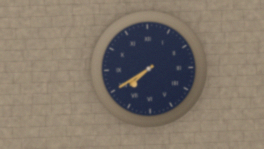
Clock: 7.40
